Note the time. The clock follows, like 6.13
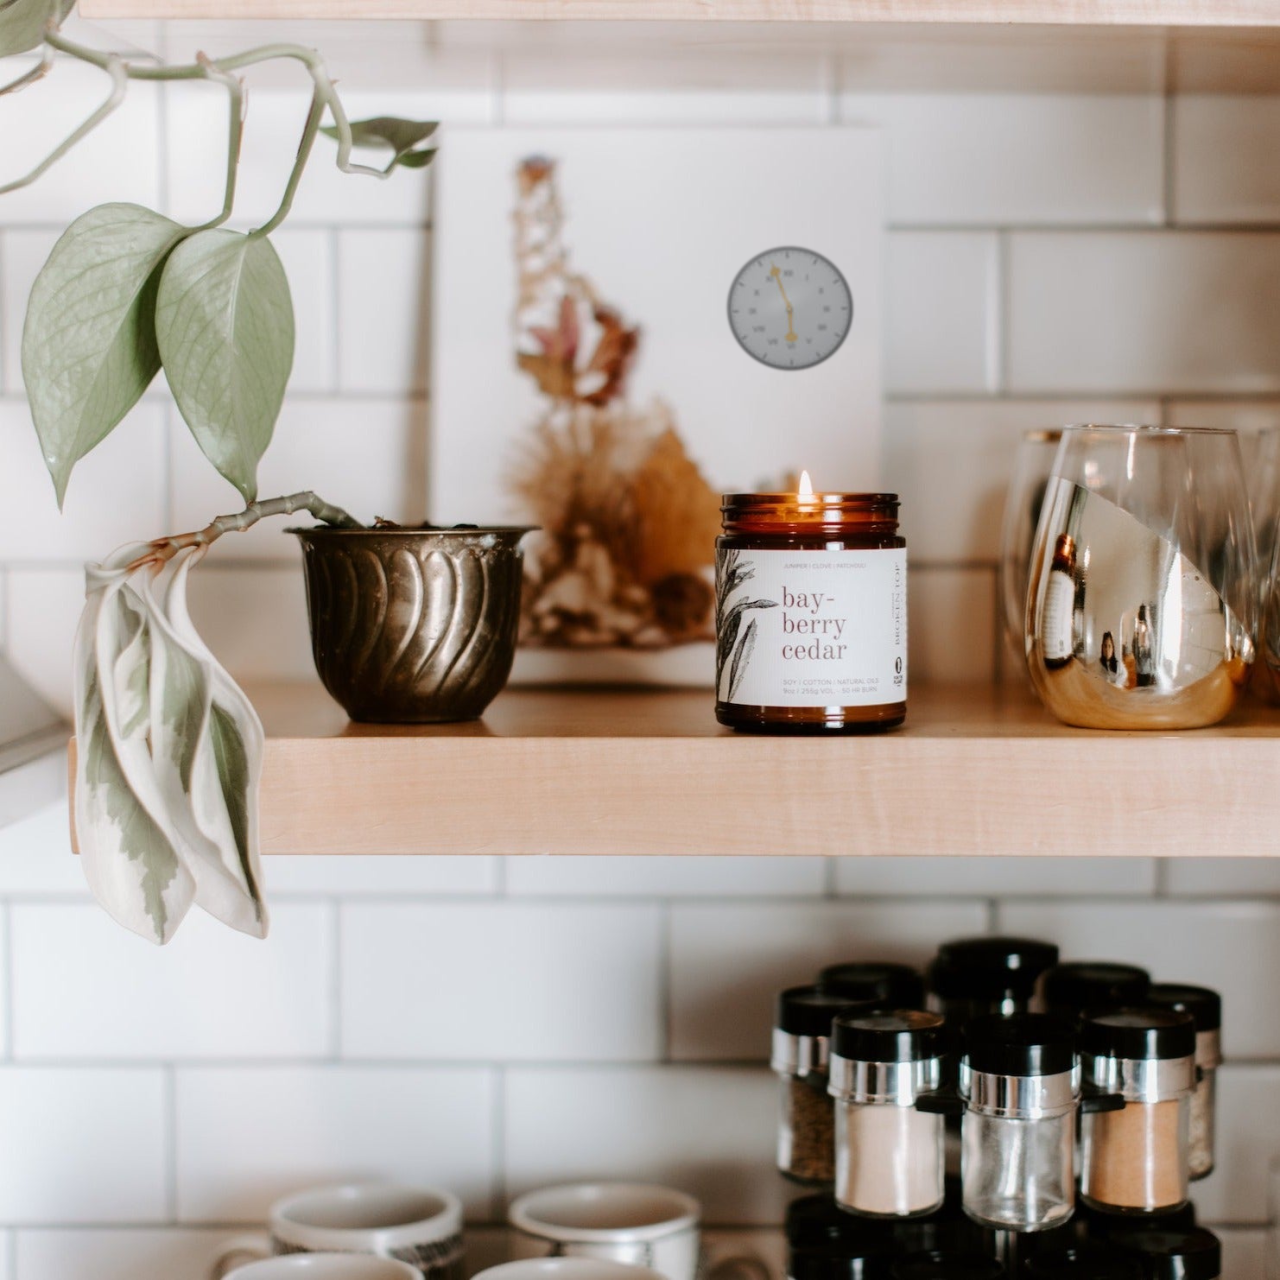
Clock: 5.57
